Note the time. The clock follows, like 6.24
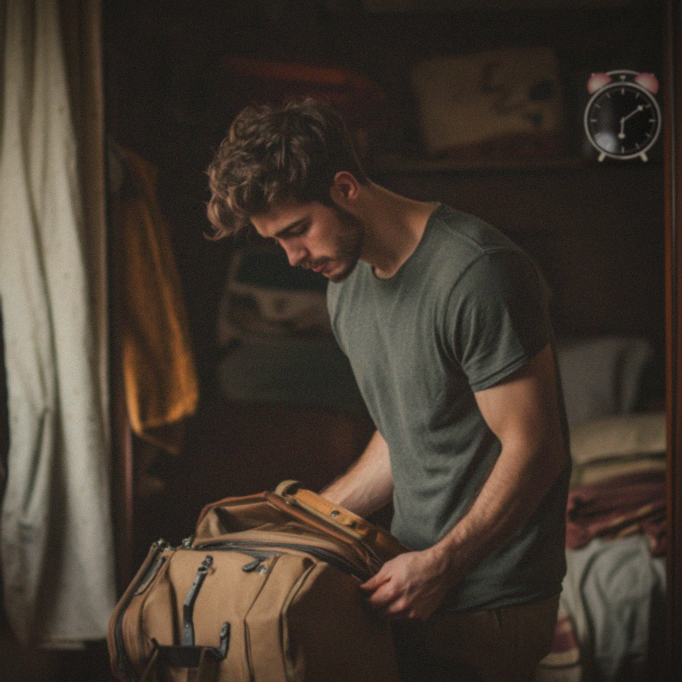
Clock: 6.09
